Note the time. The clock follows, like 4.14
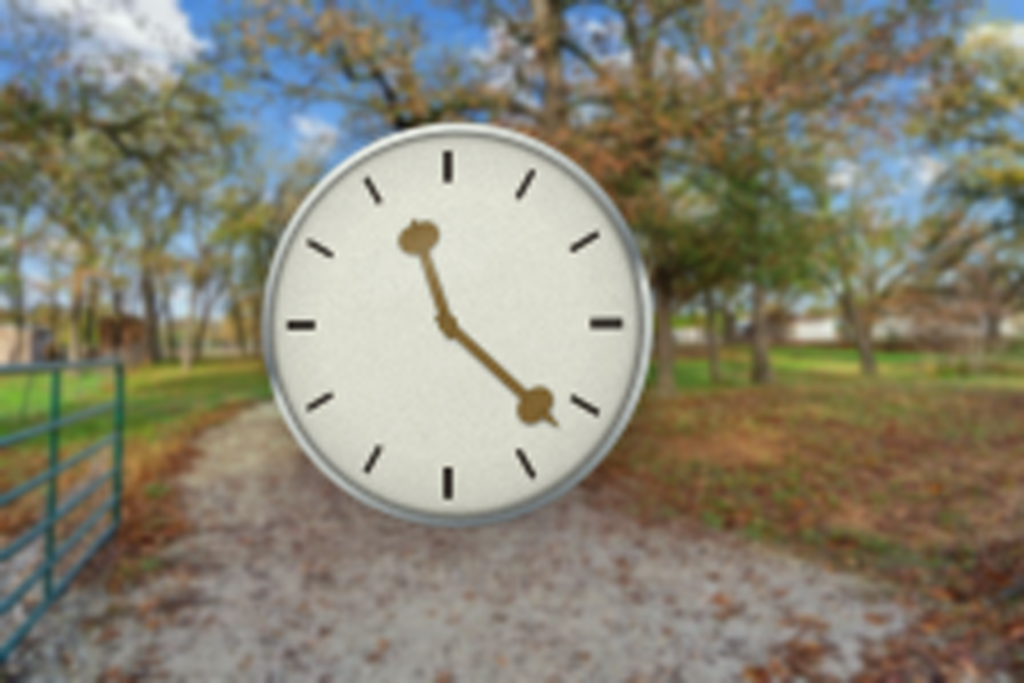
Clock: 11.22
